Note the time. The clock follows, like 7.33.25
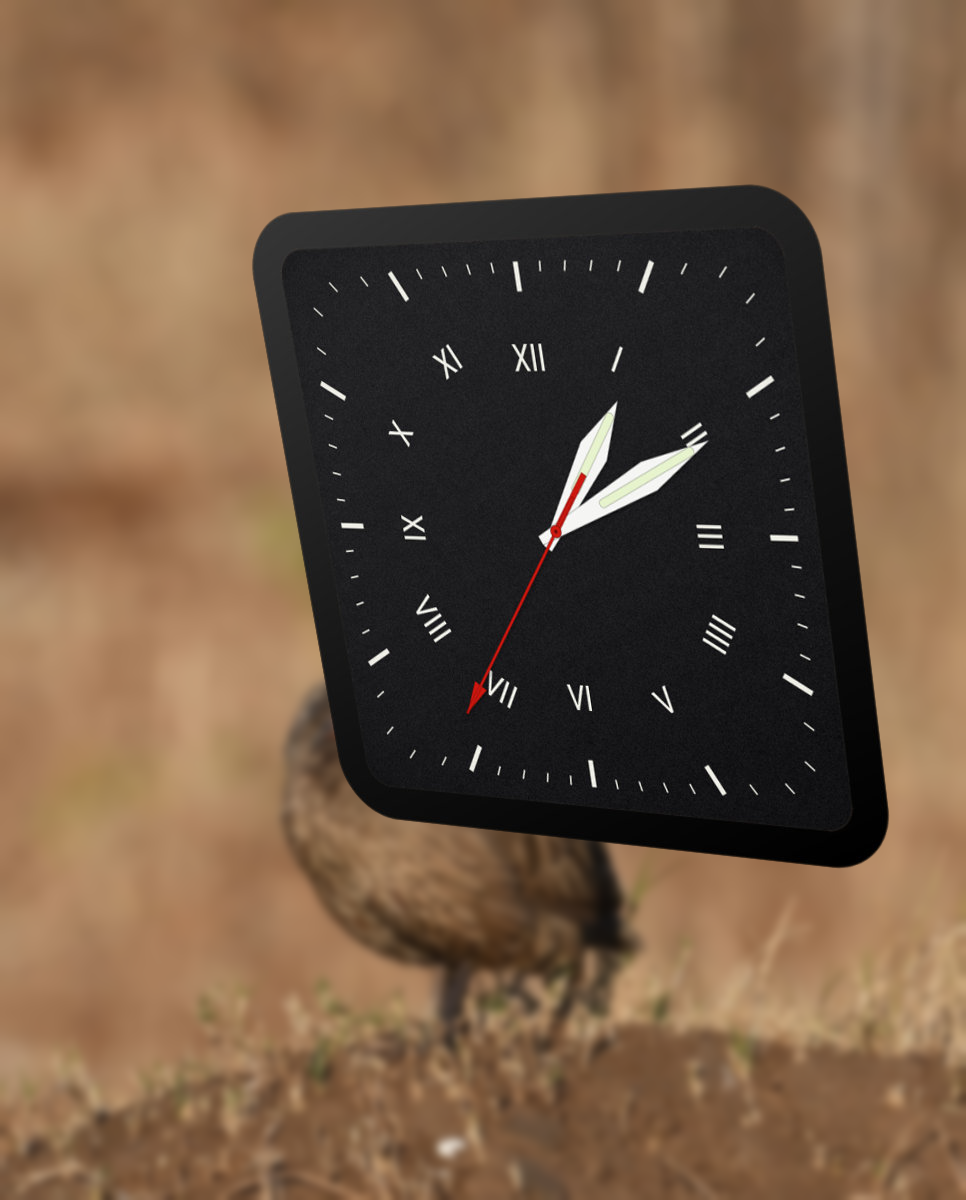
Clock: 1.10.36
